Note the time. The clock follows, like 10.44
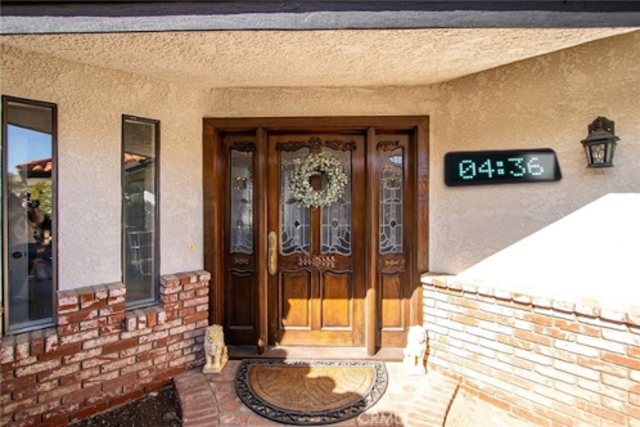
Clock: 4.36
